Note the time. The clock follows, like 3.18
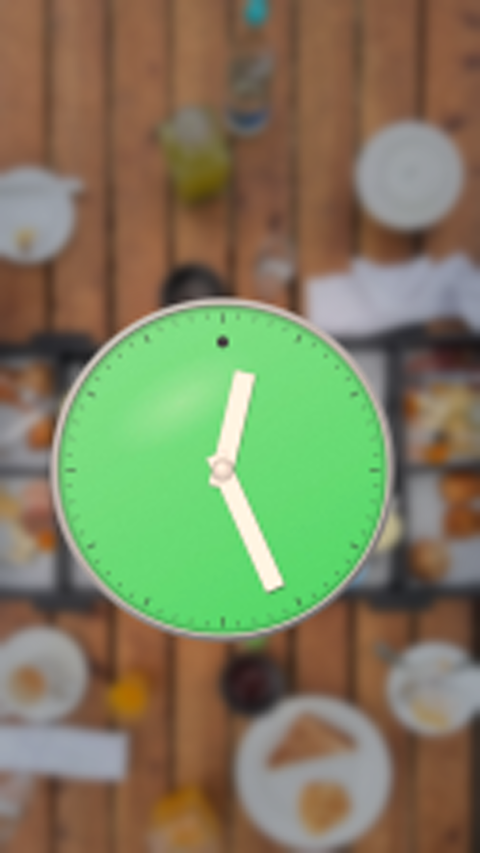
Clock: 12.26
